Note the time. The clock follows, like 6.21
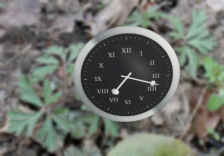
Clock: 7.18
